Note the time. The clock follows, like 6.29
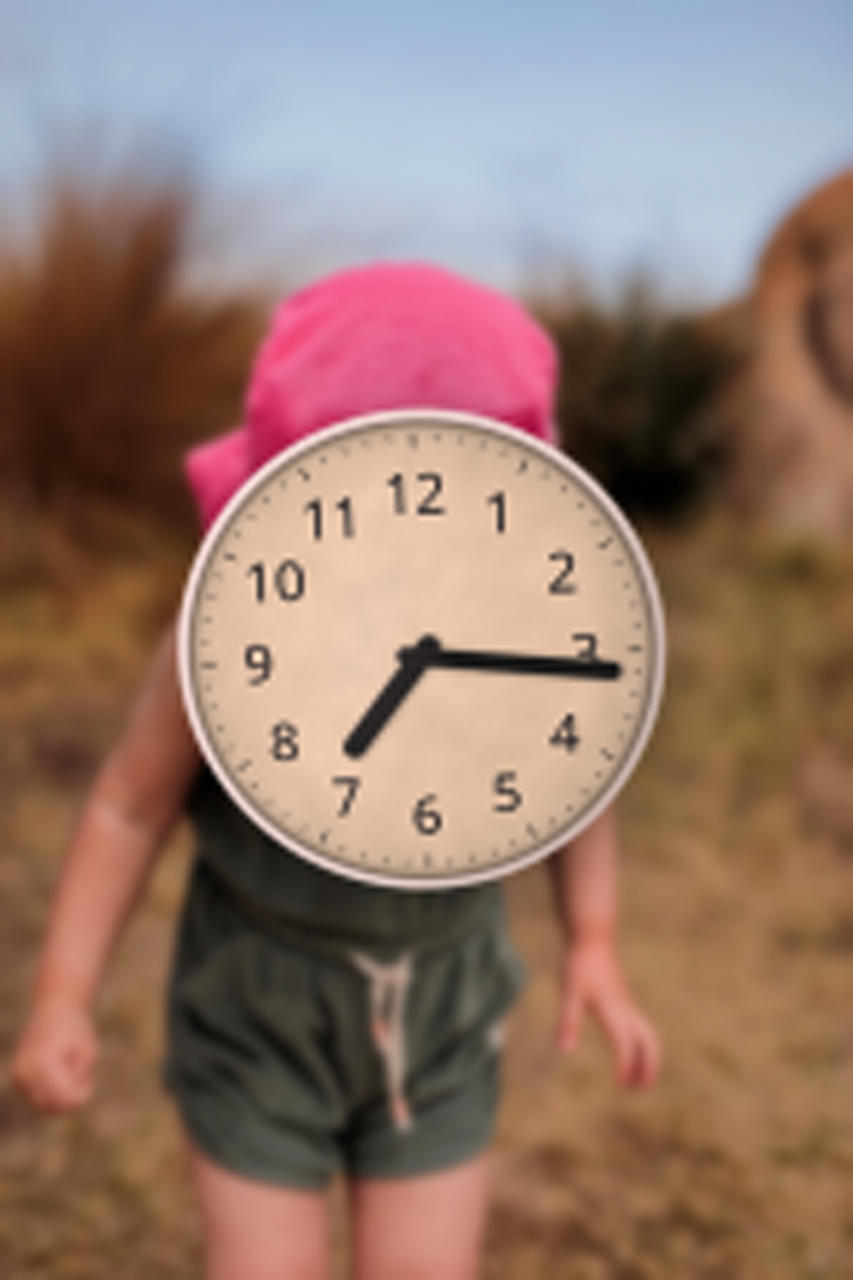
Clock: 7.16
